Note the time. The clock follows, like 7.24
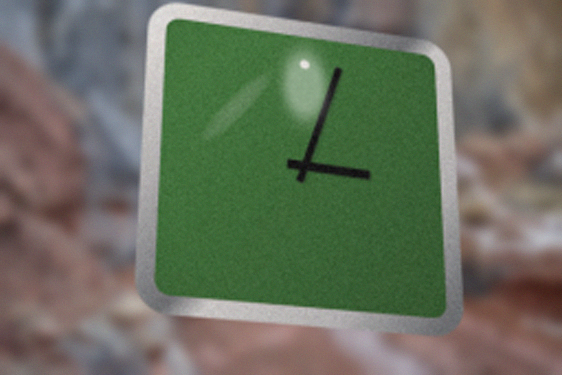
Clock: 3.03
